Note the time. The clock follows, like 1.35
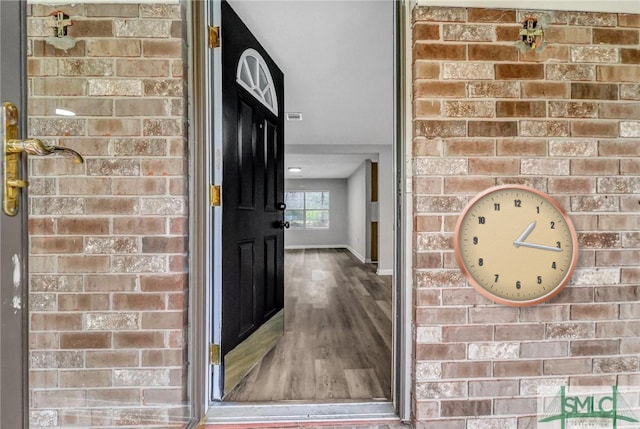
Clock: 1.16
